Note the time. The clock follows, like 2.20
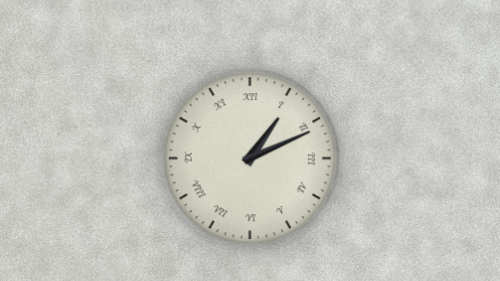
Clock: 1.11
